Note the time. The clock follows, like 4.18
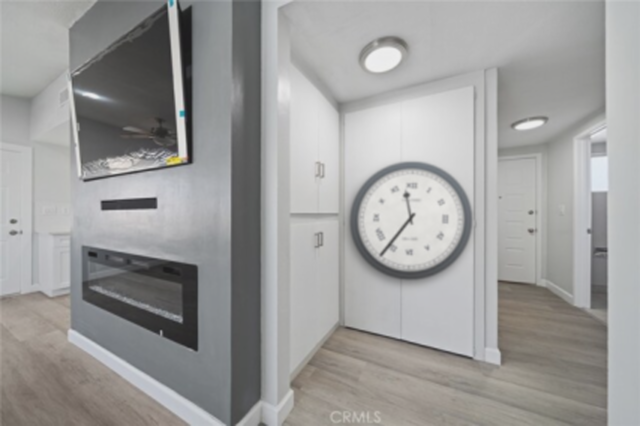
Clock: 11.36
